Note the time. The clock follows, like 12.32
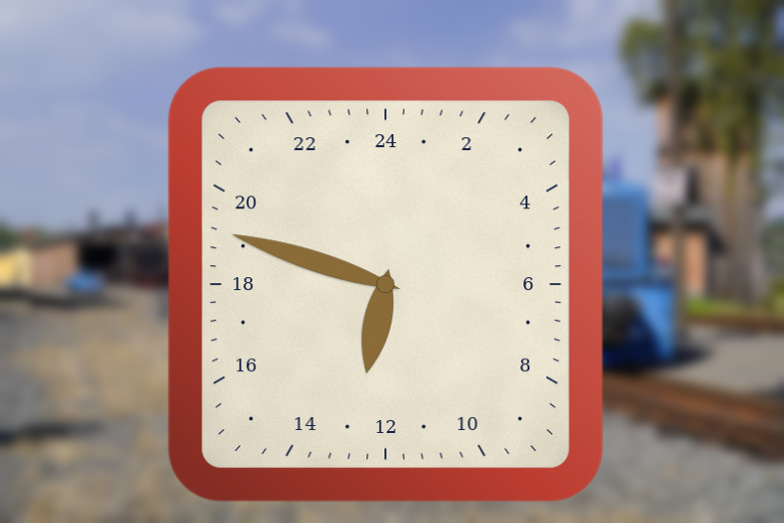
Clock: 12.48
